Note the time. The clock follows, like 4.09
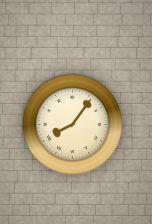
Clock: 8.06
